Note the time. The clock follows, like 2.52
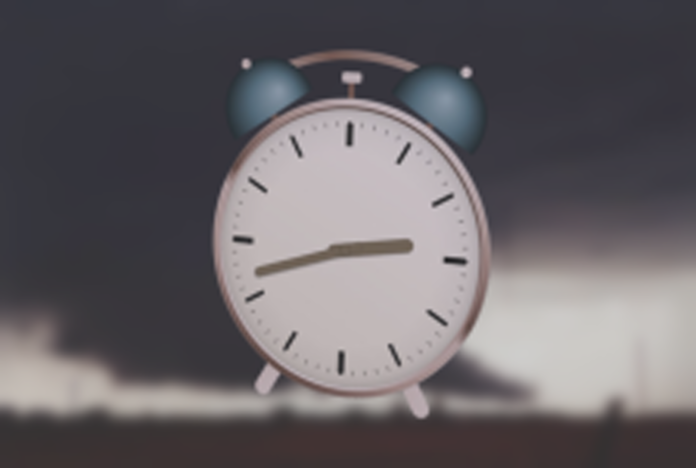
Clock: 2.42
